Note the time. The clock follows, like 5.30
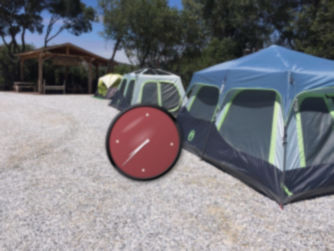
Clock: 7.37
